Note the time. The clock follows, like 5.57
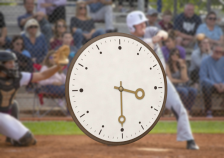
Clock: 3.30
